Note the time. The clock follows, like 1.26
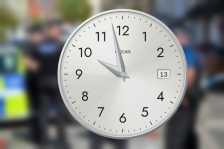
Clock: 9.58
